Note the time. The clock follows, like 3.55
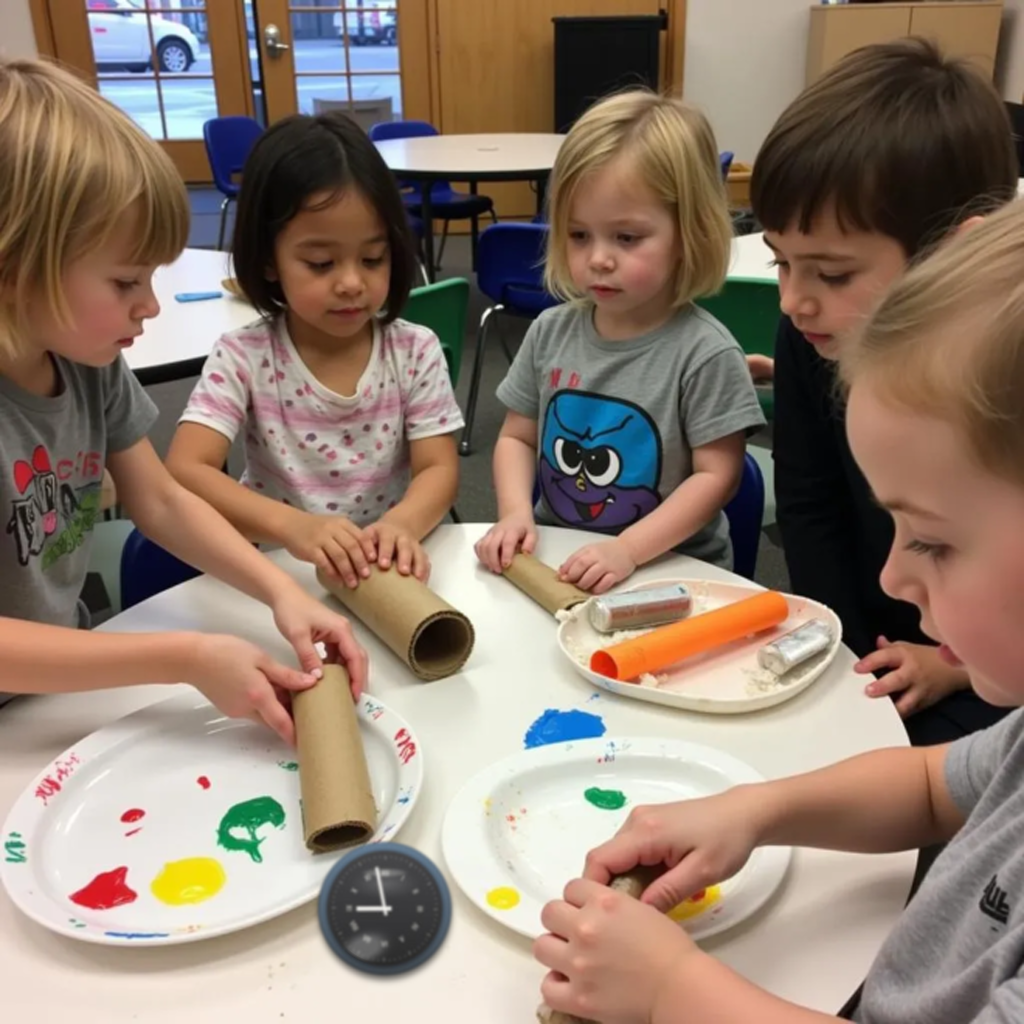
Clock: 8.58
